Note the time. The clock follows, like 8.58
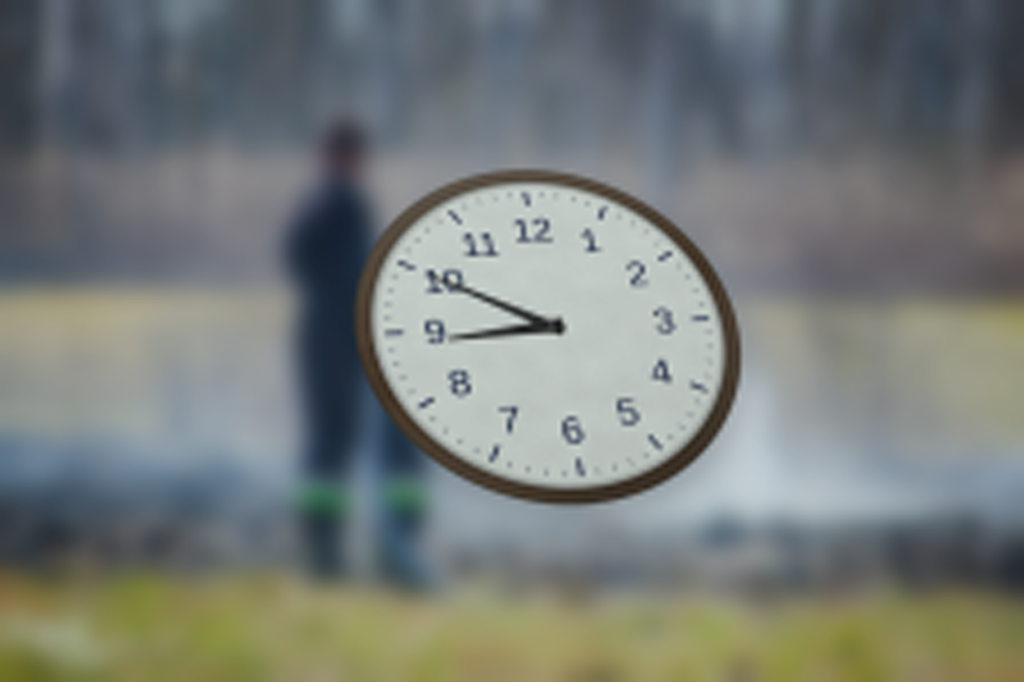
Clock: 8.50
